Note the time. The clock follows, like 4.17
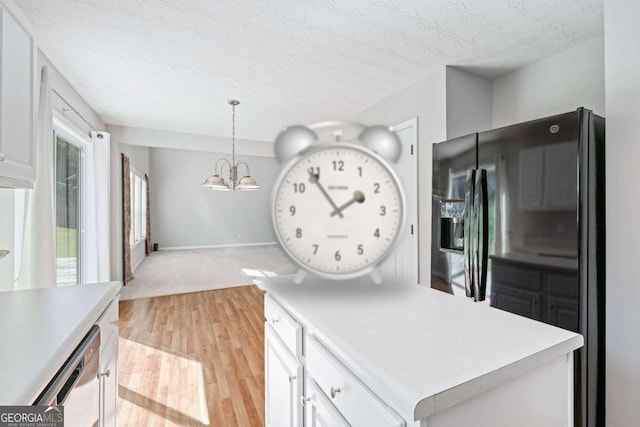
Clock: 1.54
